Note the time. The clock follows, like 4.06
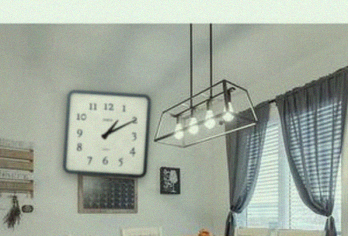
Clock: 1.10
